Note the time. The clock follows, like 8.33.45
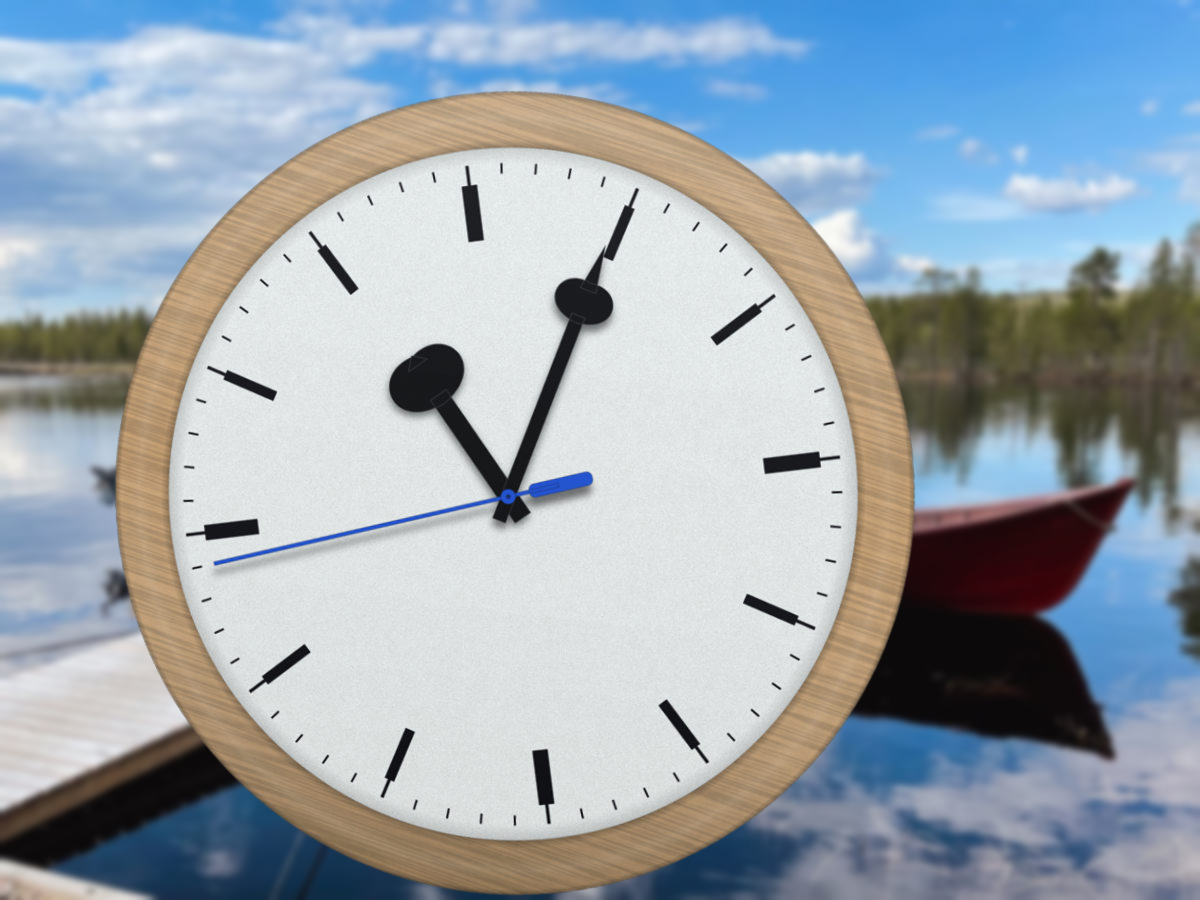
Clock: 11.04.44
